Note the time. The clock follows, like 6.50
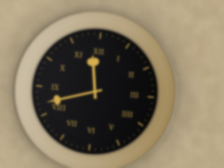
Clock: 11.42
